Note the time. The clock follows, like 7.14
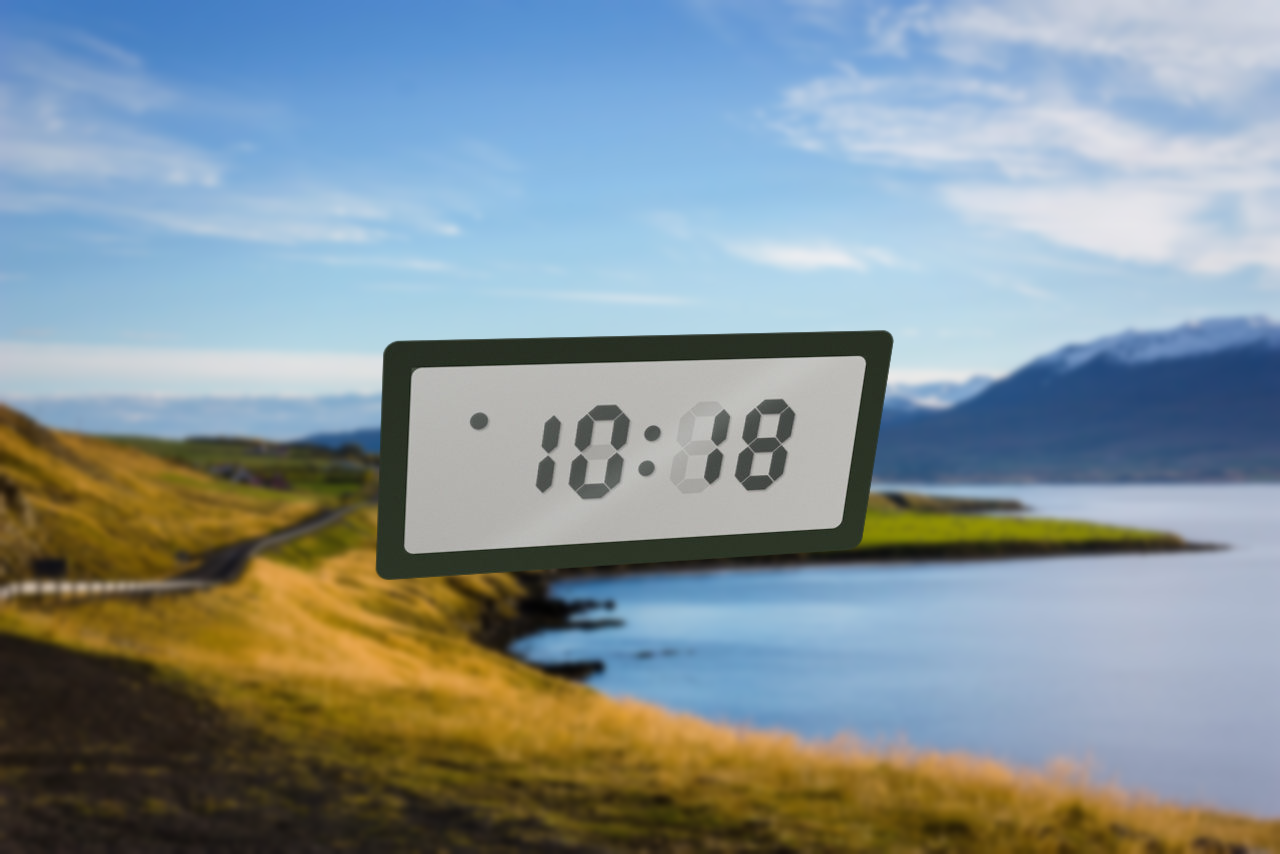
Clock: 10.18
